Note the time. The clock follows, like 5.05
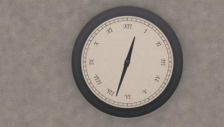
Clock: 12.33
